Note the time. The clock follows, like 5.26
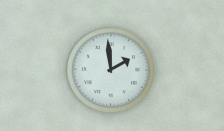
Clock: 1.59
